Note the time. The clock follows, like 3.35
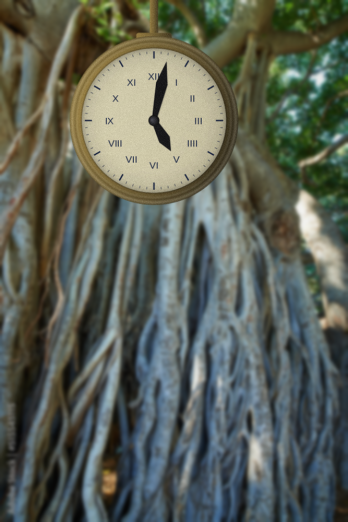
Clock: 5.02
